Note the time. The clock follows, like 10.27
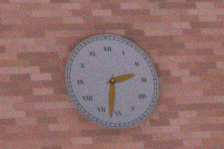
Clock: 2.32
